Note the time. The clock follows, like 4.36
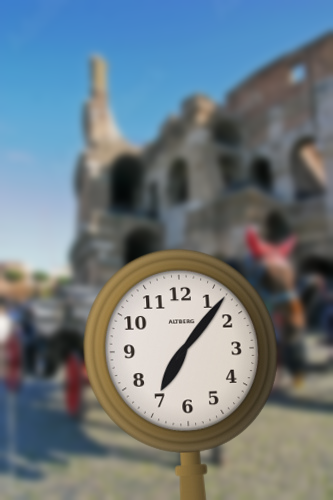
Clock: 7.07
